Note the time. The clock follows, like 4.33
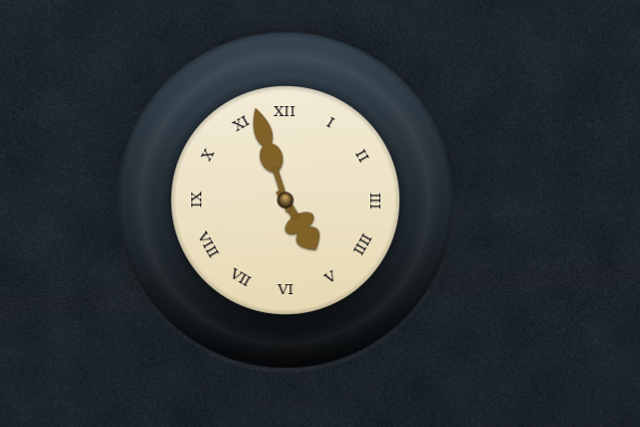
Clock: 4.57
